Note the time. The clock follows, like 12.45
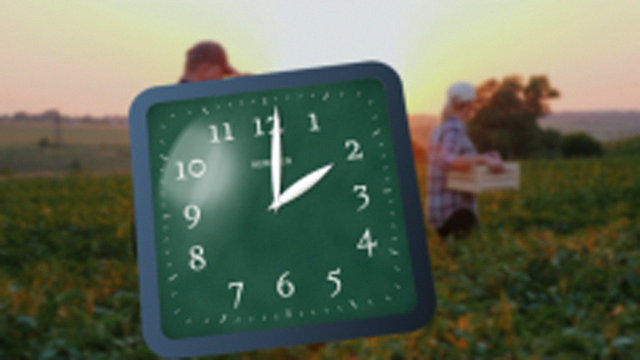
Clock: 2.01
